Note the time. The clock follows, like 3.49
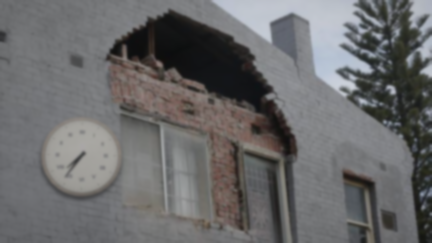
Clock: 7.36
